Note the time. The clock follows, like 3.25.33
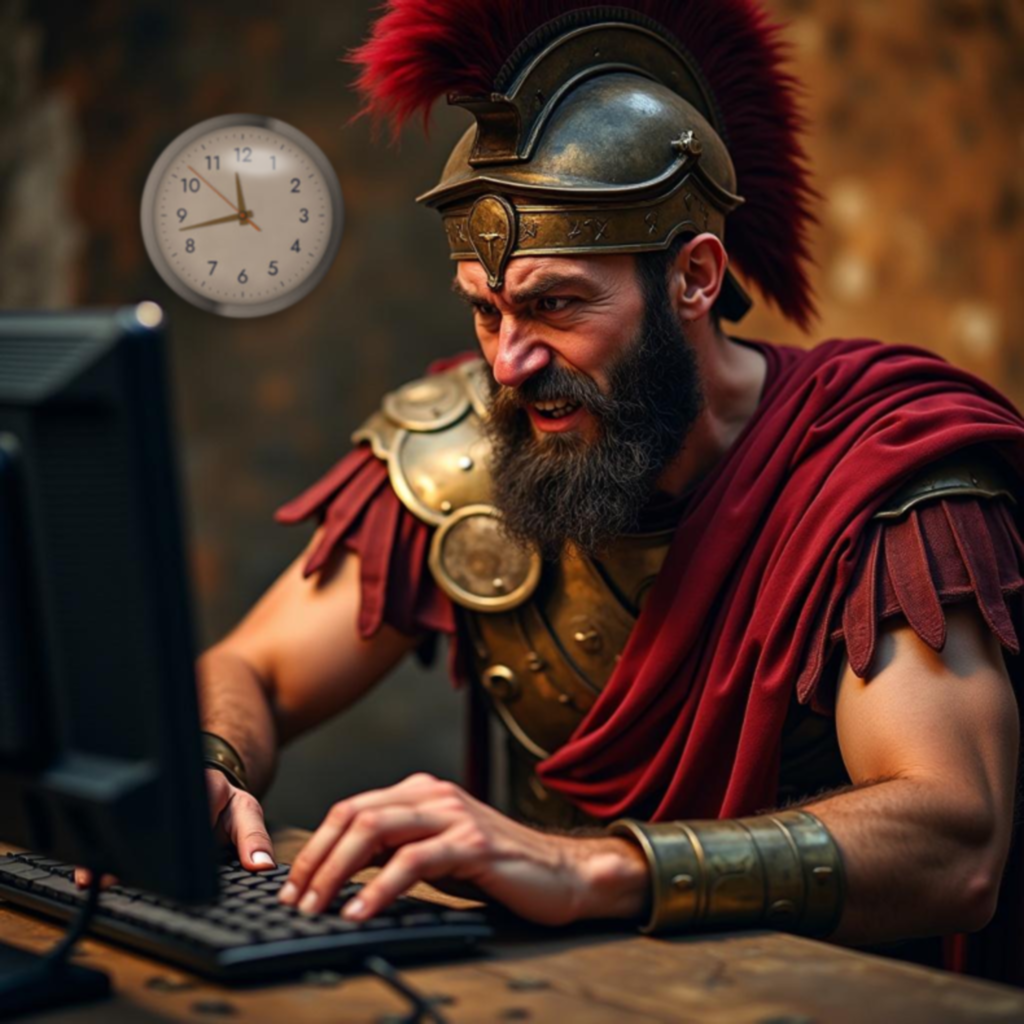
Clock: 11.42.52
